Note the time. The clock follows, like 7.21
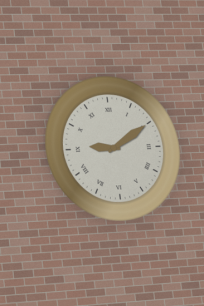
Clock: 9.10
